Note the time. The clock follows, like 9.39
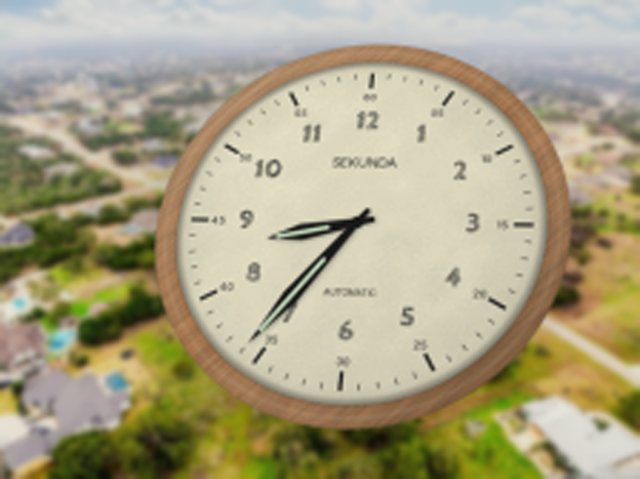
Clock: 8.36
